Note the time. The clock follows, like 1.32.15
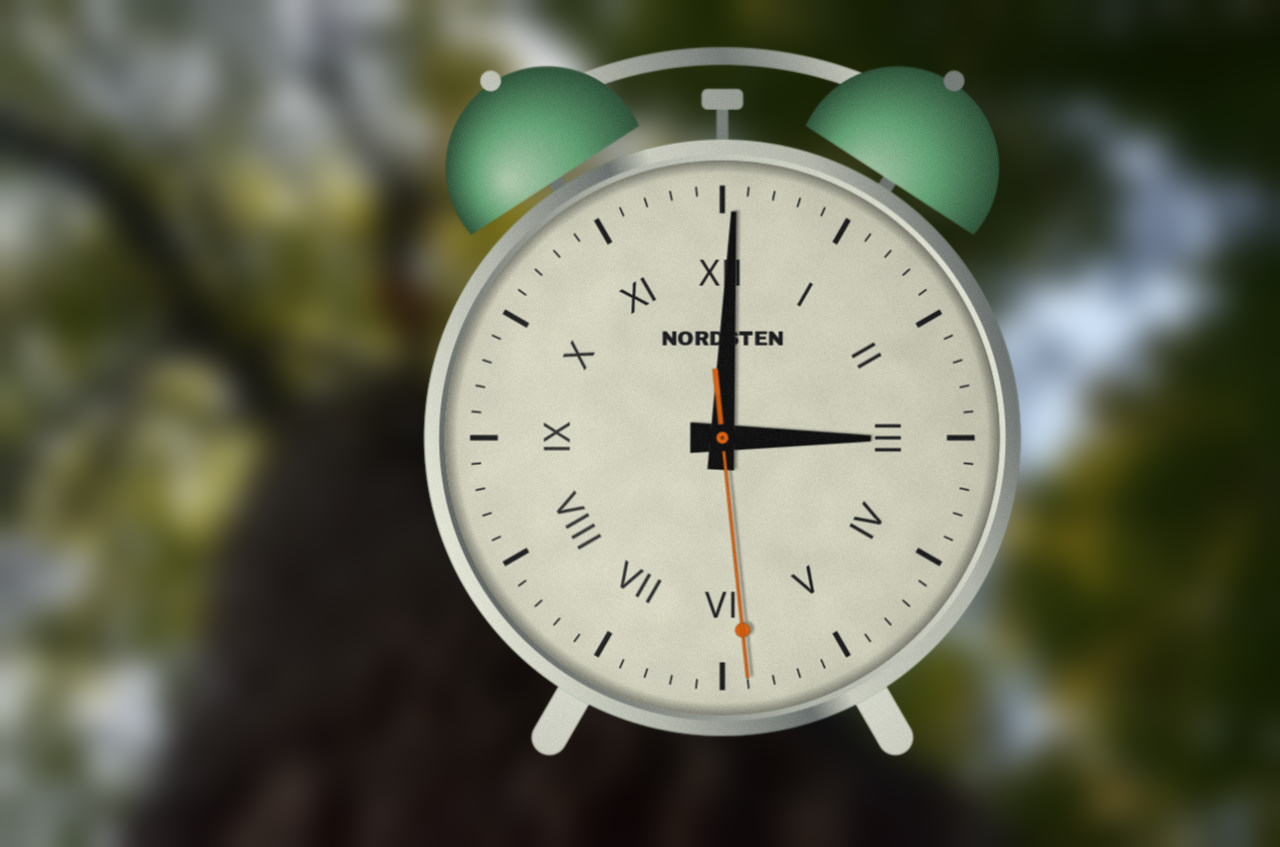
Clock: 3.00.29
